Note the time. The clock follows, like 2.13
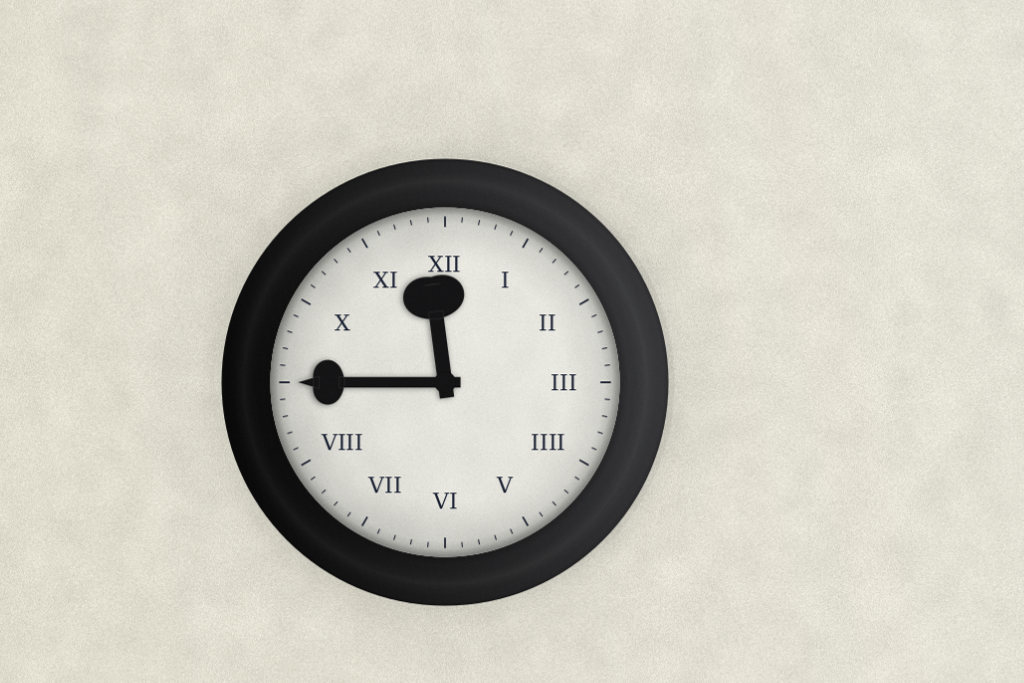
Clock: 11.45
